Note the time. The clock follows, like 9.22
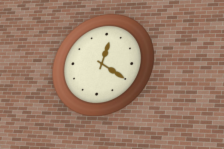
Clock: 12.20
